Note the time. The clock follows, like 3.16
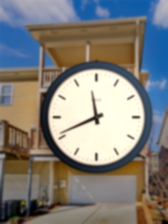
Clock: 11.41
